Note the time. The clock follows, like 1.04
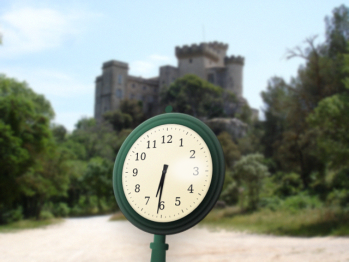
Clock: 6.31
